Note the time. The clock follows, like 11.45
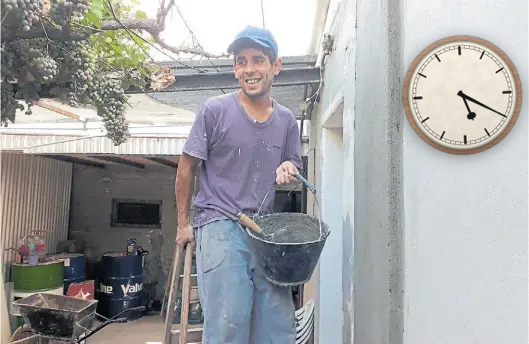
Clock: 5.20
